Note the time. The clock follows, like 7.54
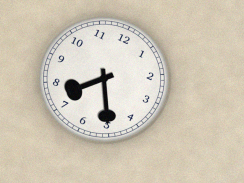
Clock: 7.25
